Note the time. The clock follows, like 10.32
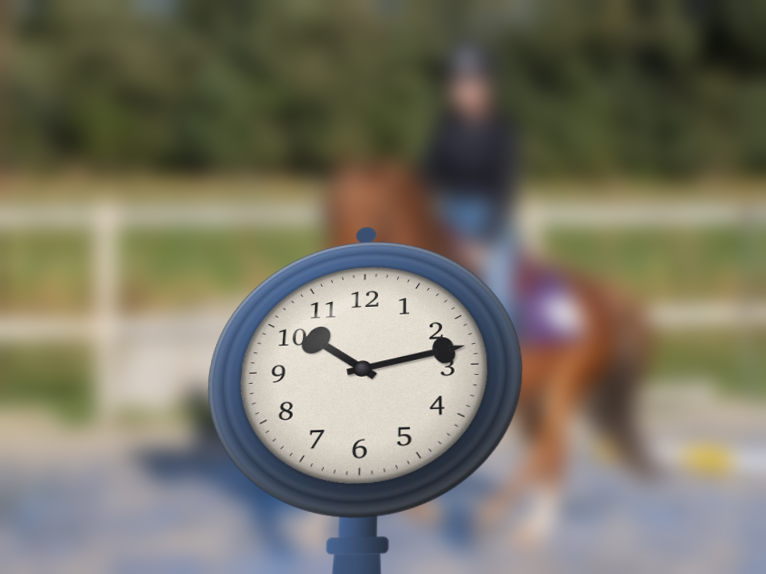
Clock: 10.13
